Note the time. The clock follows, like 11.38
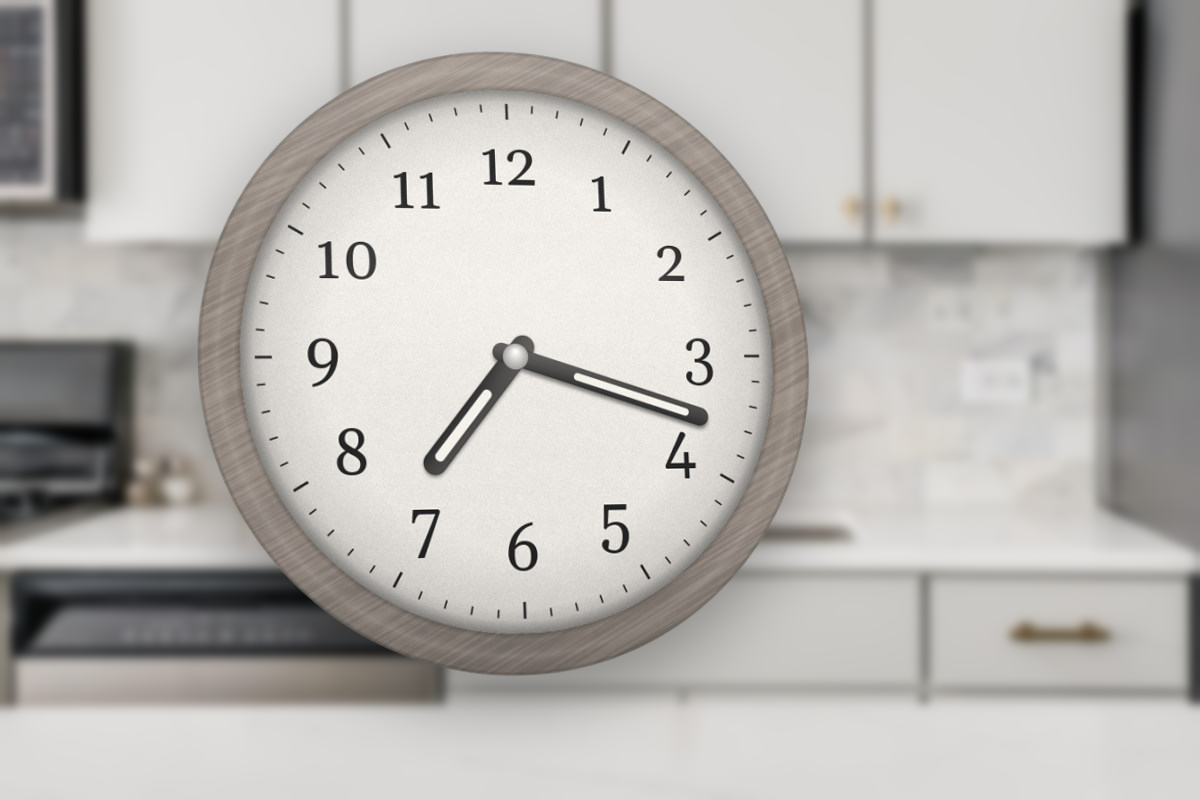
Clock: 7.18
